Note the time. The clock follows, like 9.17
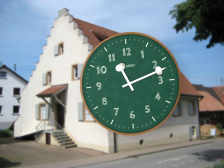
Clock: 11.12
